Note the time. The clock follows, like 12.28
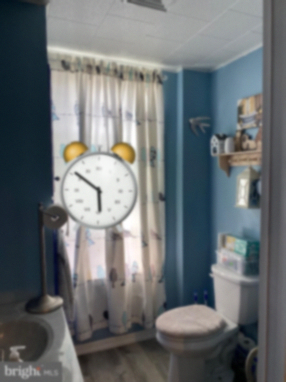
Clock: 5.51
